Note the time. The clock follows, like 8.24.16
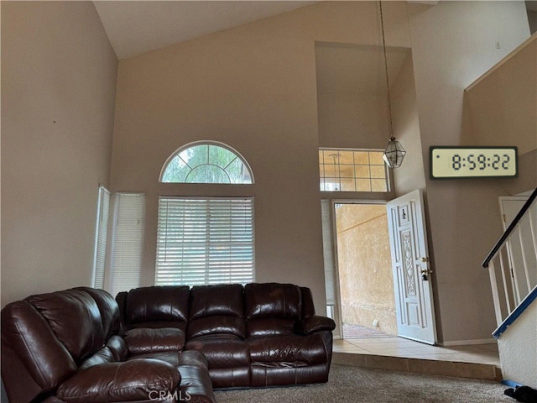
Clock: 8.59.22
